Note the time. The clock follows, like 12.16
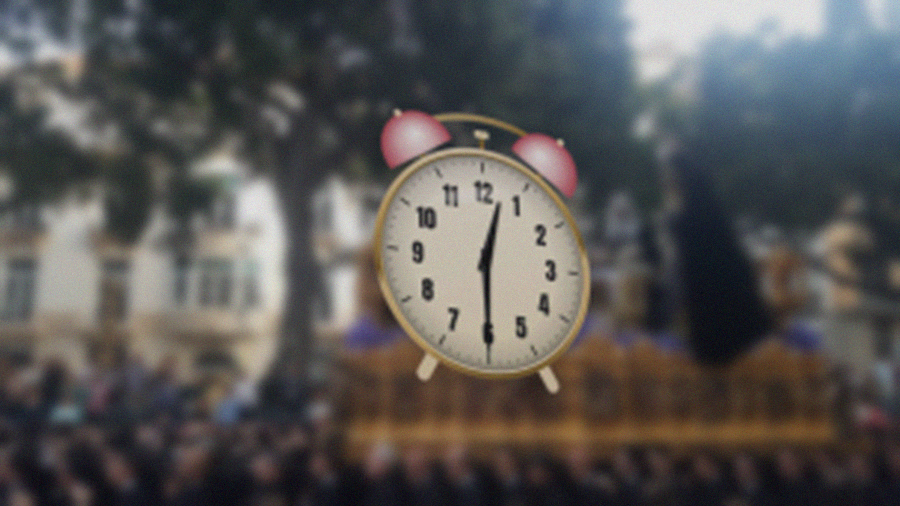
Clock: 12.30
